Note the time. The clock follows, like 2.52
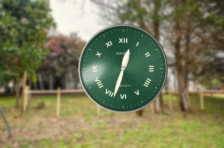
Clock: 12.33
